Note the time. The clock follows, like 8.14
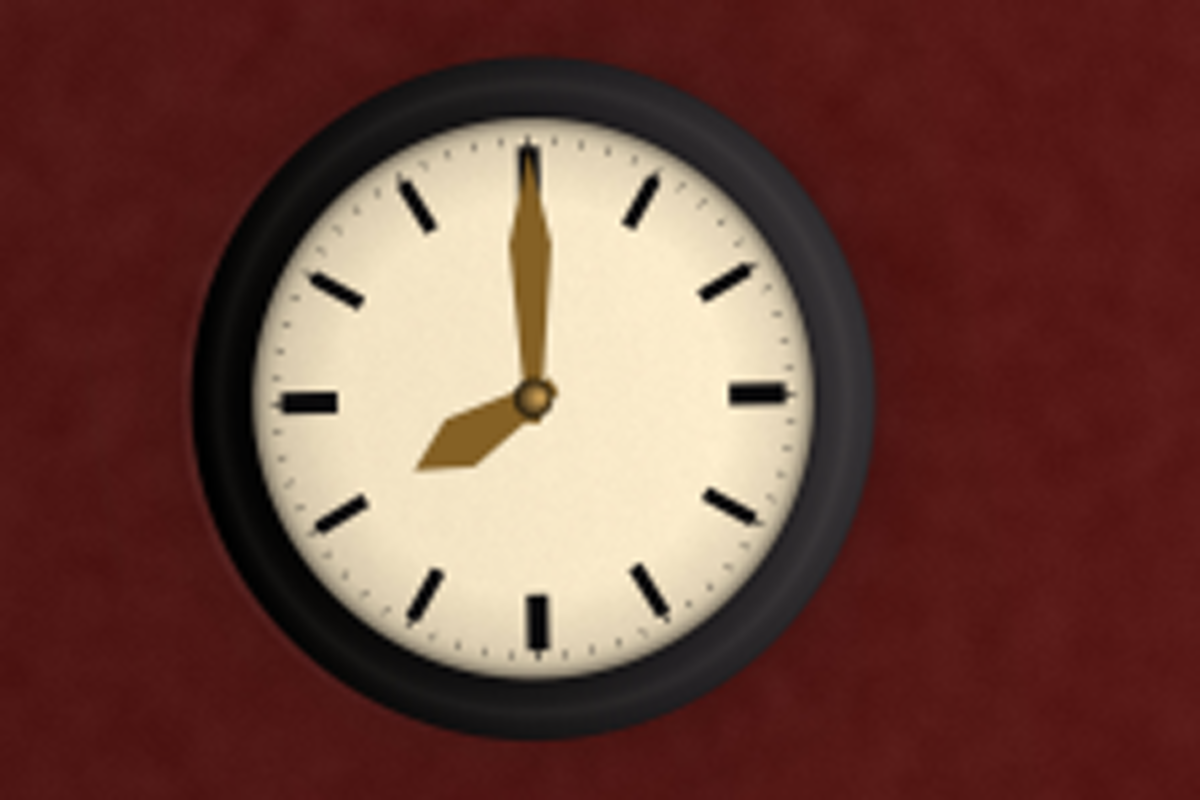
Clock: 8.00
